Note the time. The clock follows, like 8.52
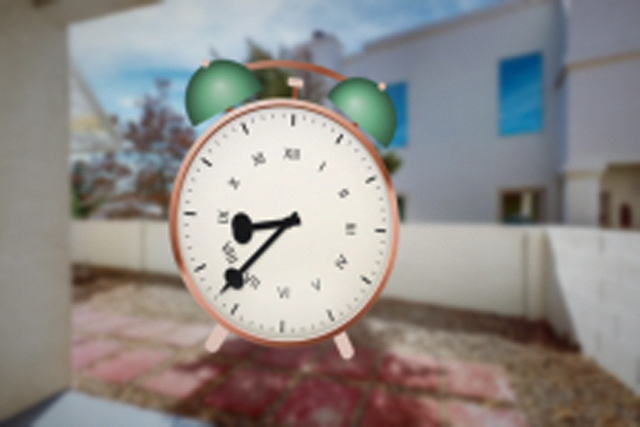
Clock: 8.37
